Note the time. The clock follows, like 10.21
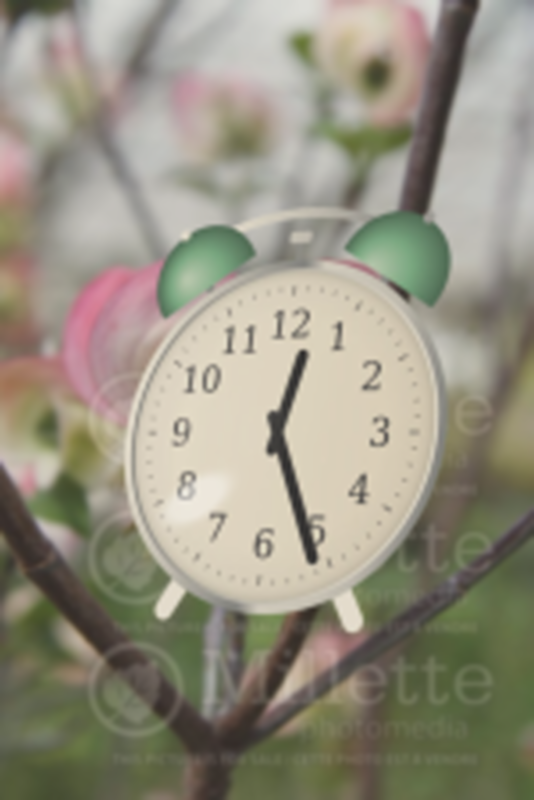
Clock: 12.26
